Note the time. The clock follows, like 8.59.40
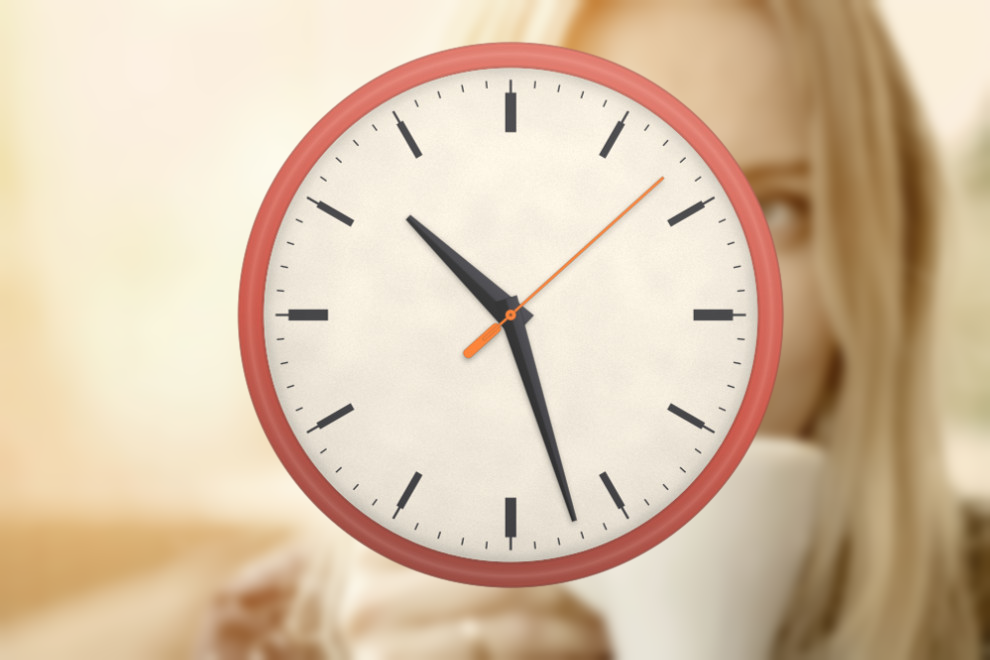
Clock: 10.27.08
